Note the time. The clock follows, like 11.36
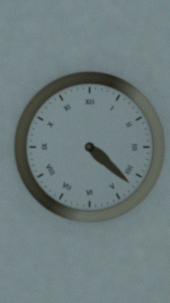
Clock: 4.22
